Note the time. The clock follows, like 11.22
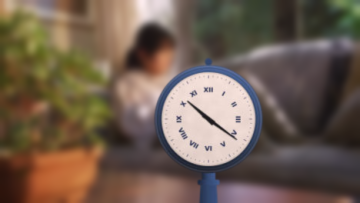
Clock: 10.21
